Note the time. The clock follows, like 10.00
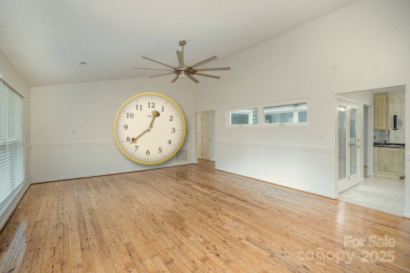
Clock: 12.38
